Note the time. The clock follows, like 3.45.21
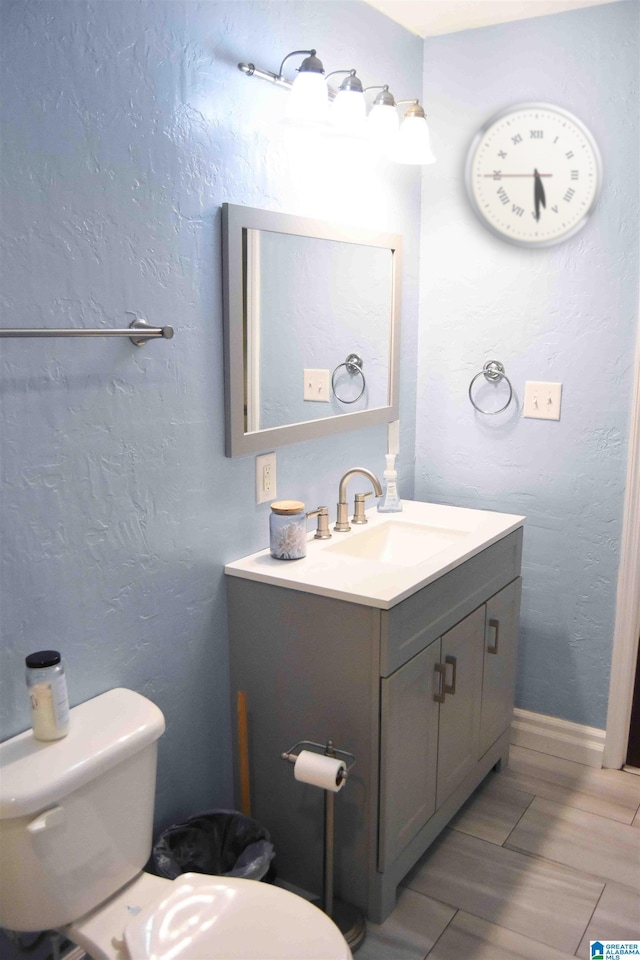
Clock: 5.29.45
